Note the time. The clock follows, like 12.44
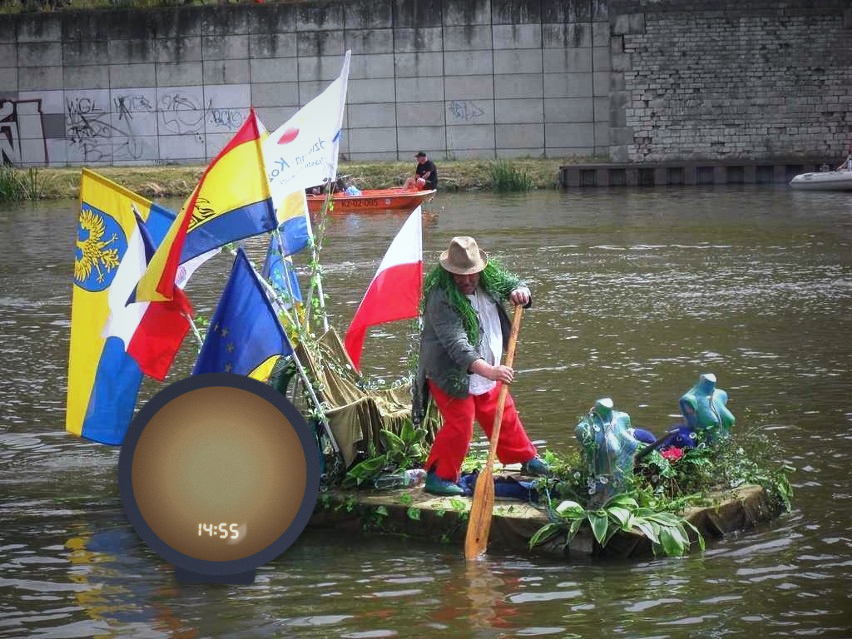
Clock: 14.55
